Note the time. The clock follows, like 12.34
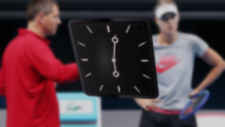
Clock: 6.02
